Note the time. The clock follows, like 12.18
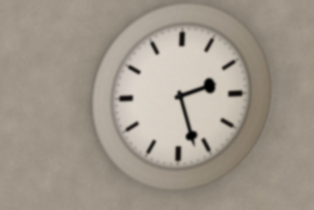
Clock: 2.27
